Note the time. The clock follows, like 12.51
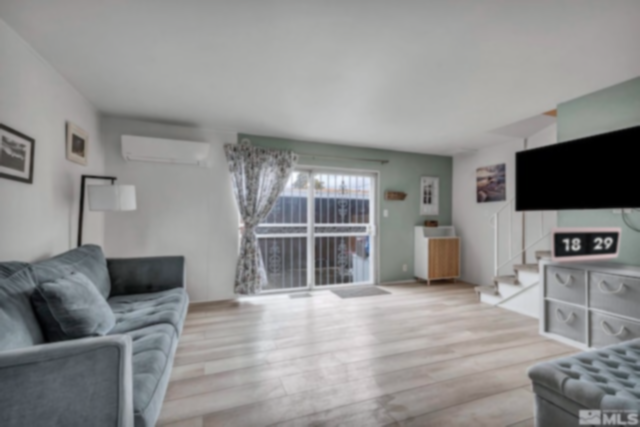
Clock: 18.29
